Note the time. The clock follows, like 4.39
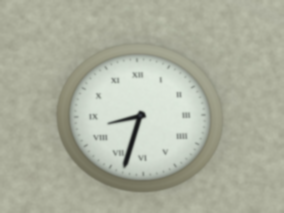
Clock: 8.33
